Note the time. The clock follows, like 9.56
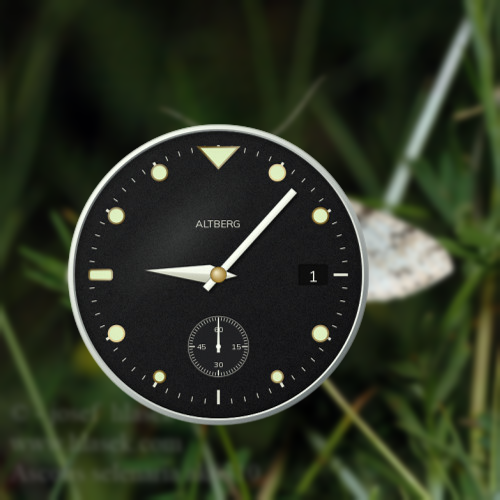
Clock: 9.07
